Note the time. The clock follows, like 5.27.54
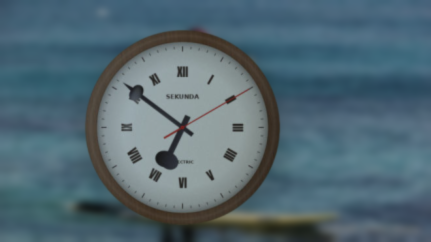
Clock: 6.51.10
